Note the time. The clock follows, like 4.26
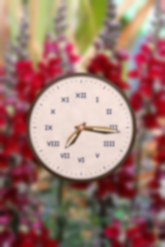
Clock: 7.16
